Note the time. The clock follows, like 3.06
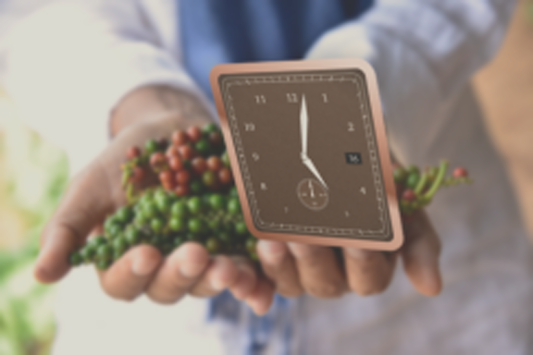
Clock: 5.02
